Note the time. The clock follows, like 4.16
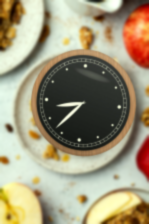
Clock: 8.37
